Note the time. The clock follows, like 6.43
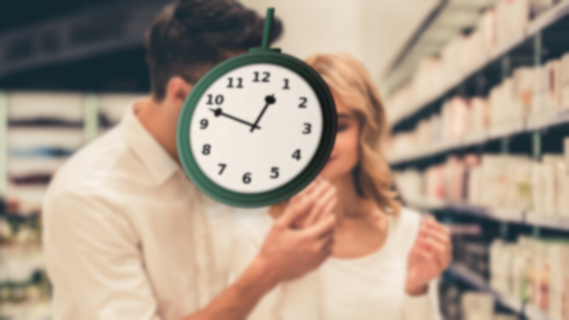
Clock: 12.48
